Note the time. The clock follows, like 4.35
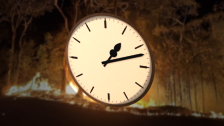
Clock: 1.12
